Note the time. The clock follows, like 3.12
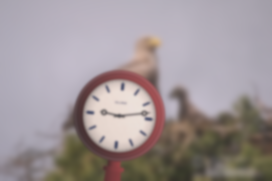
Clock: 9.13
